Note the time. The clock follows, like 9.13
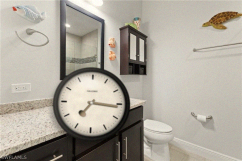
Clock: 7.16
